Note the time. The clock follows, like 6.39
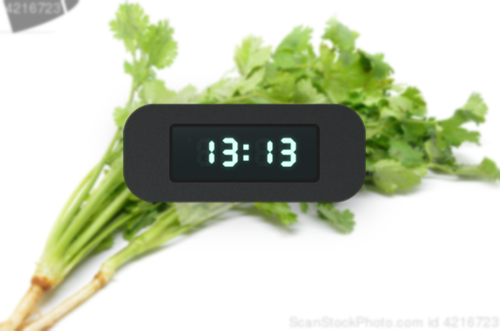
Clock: 13.13
